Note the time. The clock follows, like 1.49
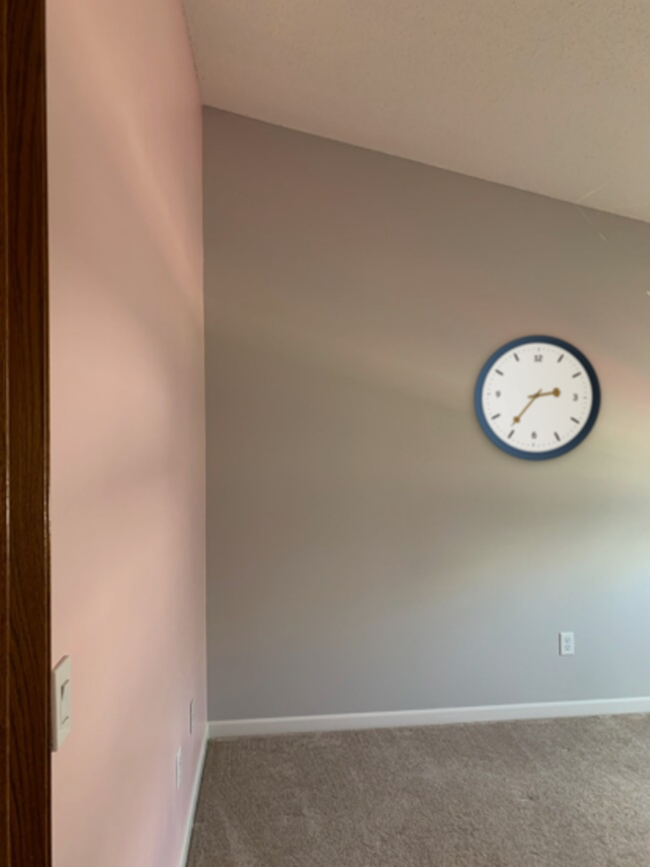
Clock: 2.36
